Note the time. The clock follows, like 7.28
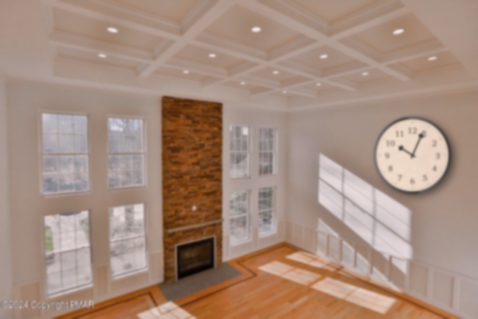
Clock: 10.04
